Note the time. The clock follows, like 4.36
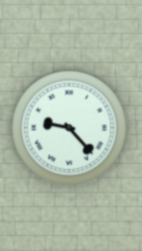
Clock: 9.23
